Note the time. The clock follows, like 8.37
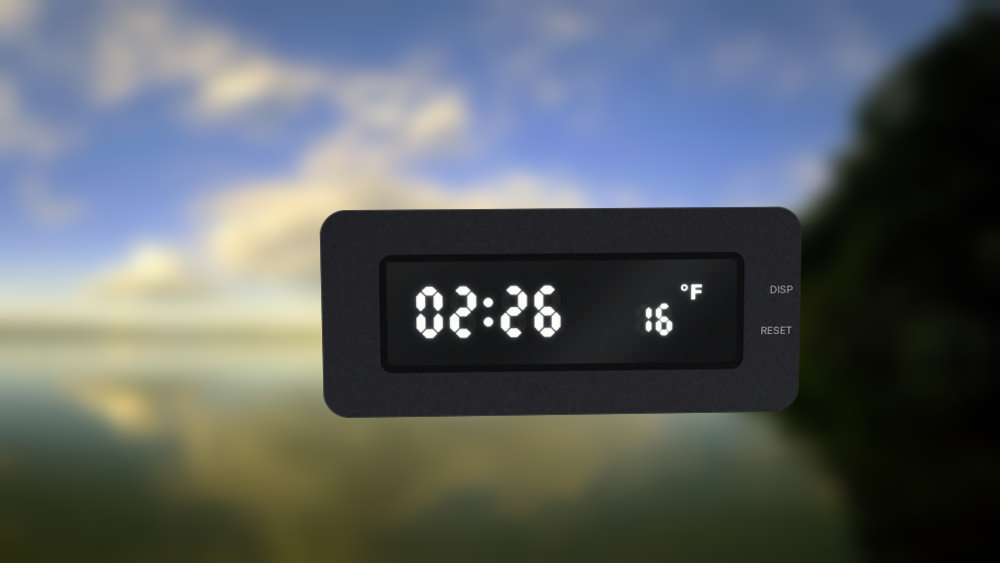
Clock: 2.26
